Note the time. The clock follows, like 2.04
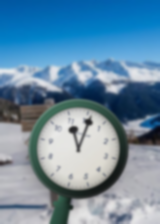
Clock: 11.01
